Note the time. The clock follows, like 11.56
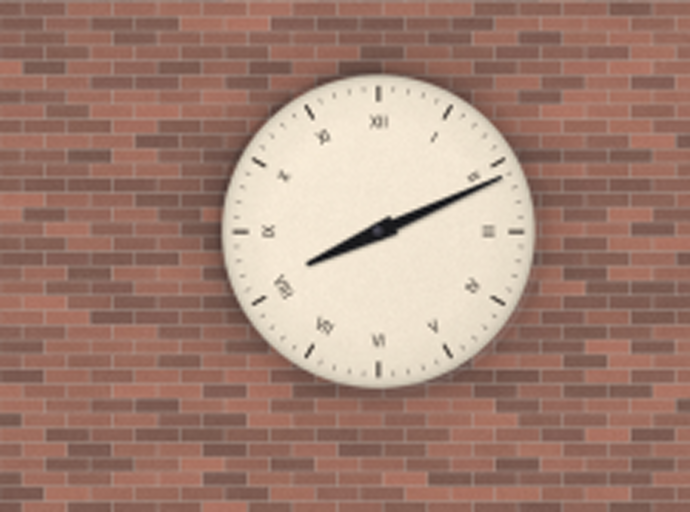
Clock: 8.11
